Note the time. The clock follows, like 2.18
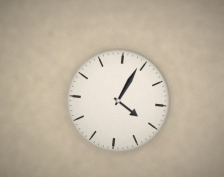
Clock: 4.04
